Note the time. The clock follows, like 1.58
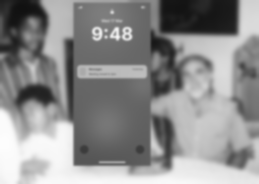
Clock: 9.48
